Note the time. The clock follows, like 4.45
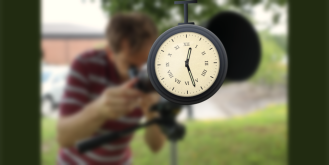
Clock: 12.27
